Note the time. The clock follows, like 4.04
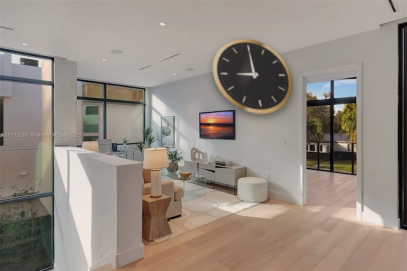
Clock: 9.00
